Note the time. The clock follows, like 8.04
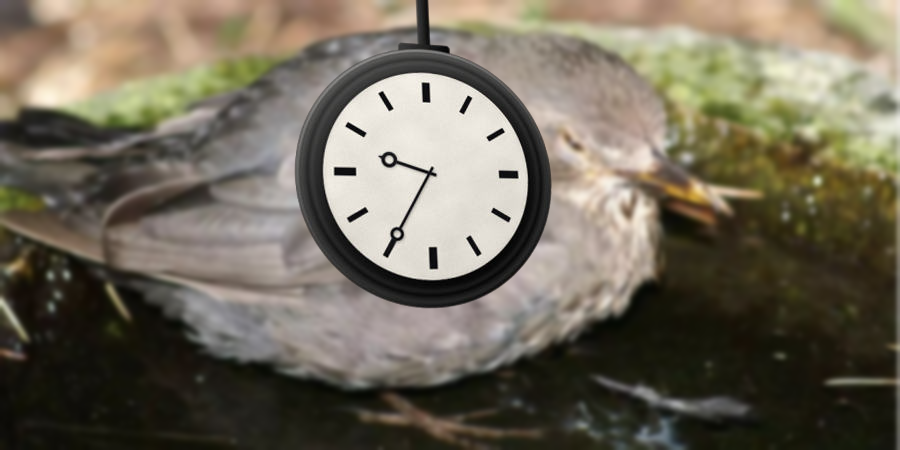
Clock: 9.35
